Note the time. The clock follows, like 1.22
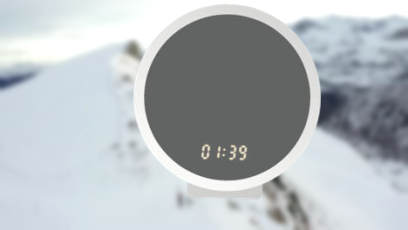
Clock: 1.39
